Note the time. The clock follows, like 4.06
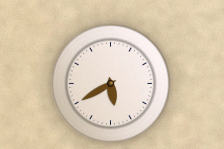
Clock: 5.40
